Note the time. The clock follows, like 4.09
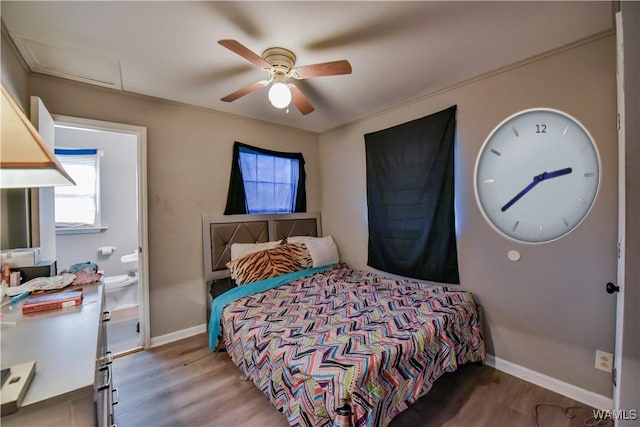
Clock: 2.39
